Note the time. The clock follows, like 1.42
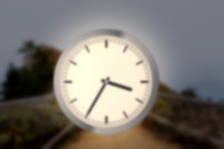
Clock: 3.35
